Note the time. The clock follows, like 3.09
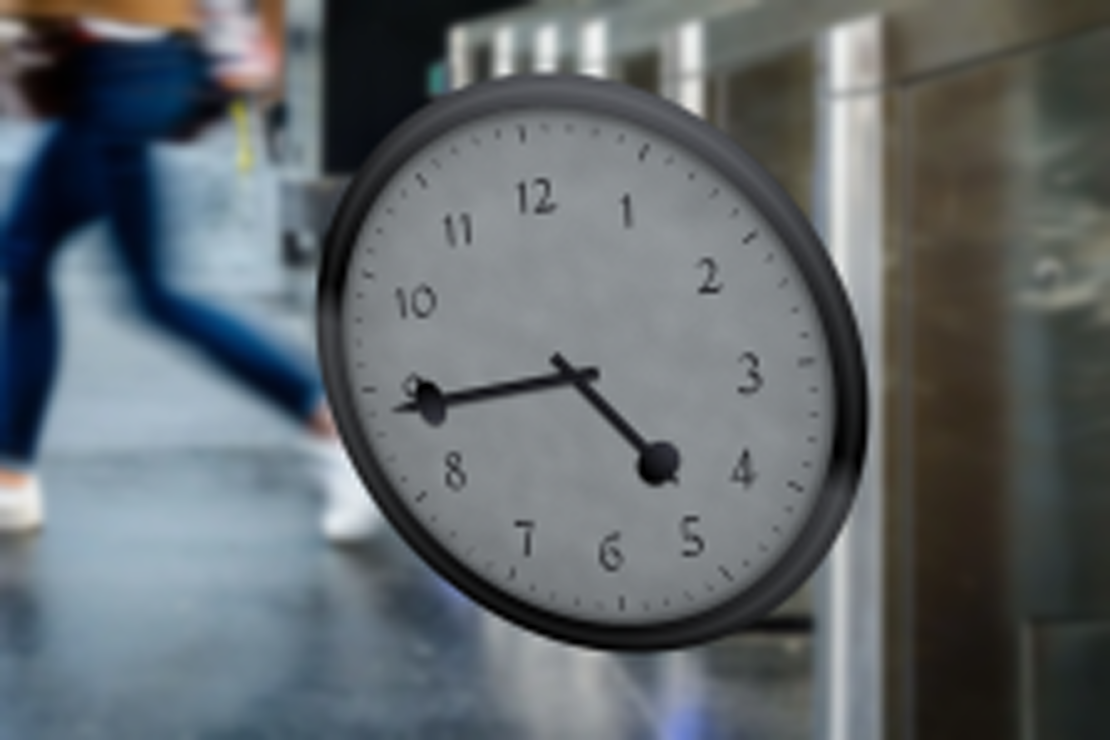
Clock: 4.44
